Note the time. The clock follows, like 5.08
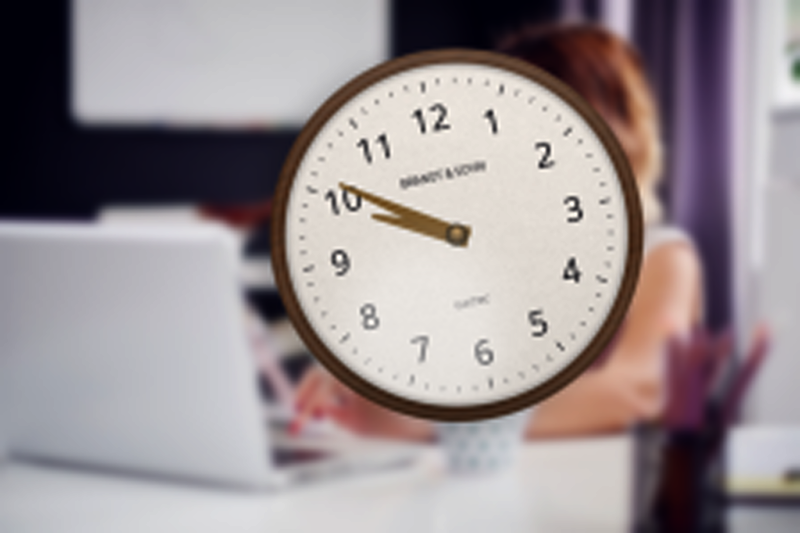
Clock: 9.51
